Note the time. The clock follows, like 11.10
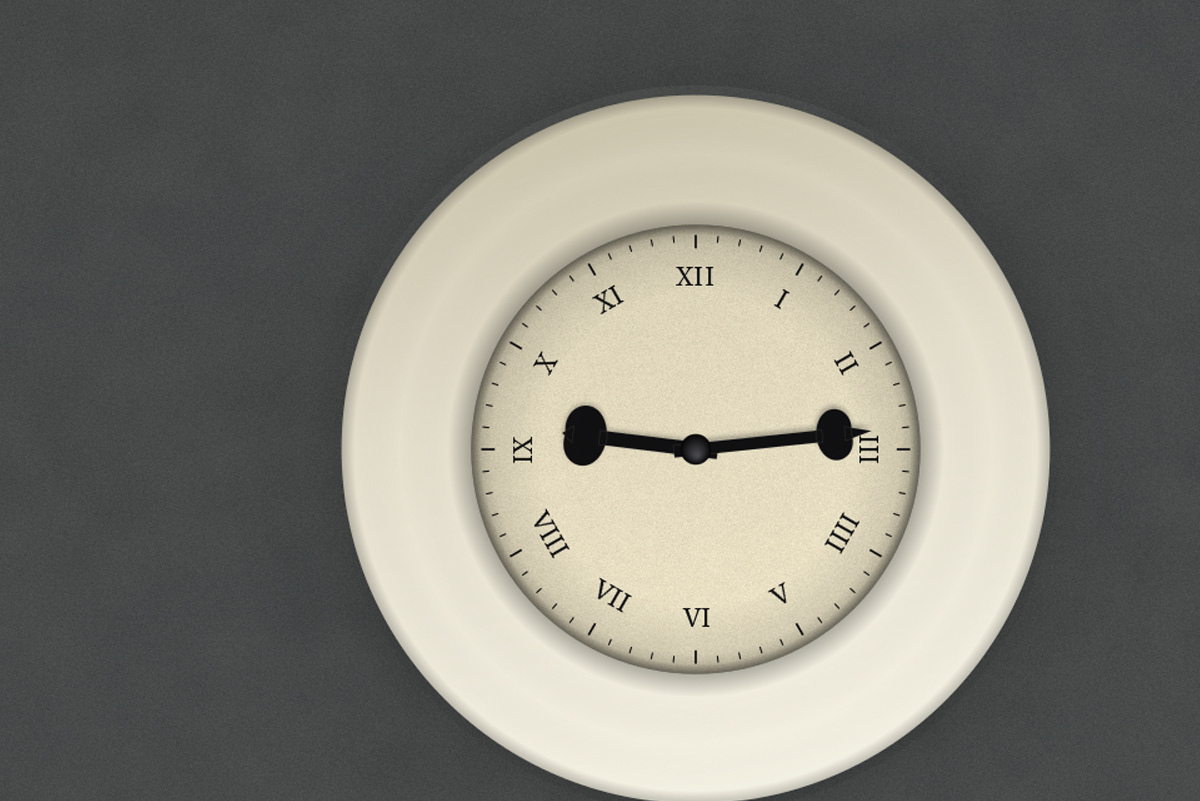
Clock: 9.14
